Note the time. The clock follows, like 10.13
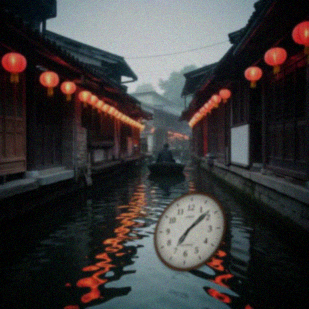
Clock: 7.08
